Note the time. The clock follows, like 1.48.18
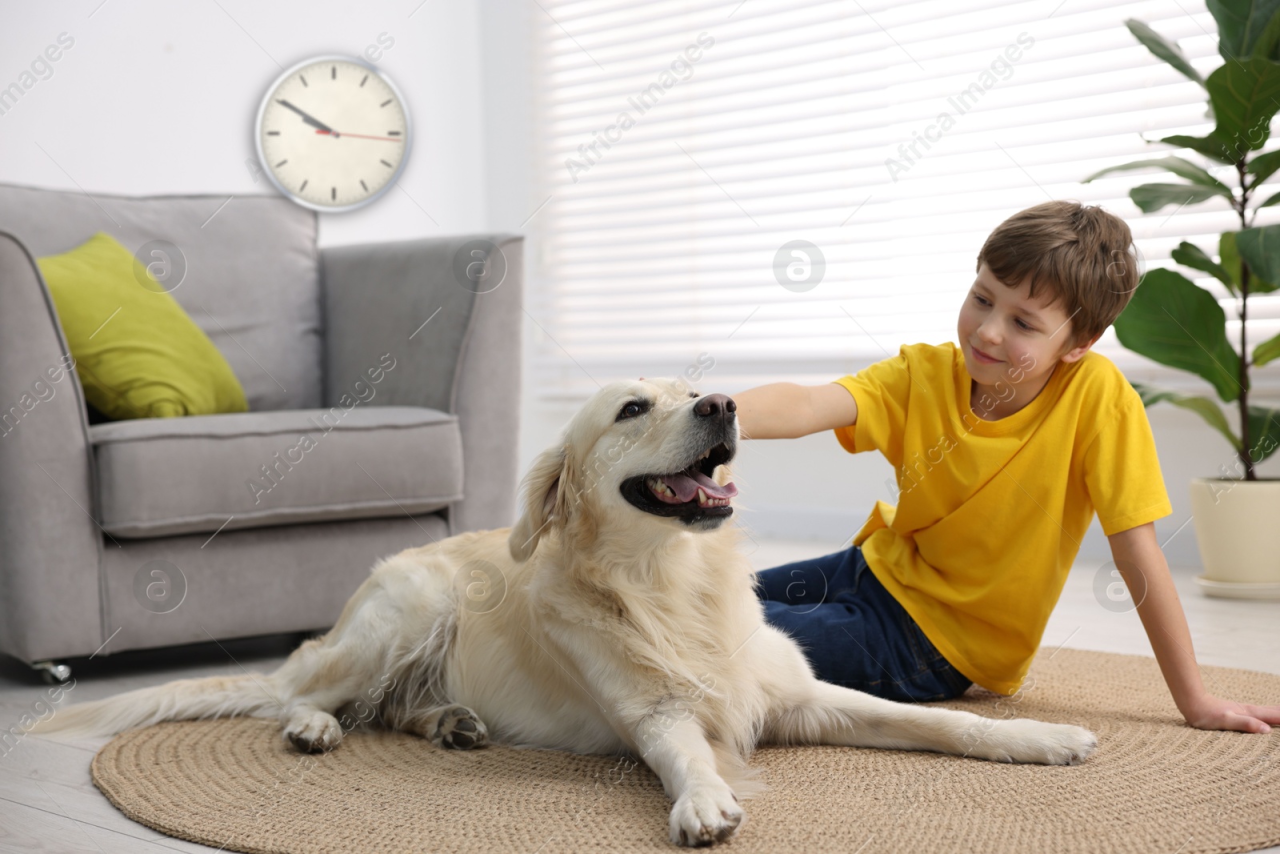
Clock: 9.50.16
